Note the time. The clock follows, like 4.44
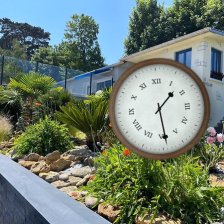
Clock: 1.29
